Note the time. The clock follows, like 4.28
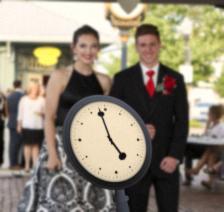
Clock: 4.58
